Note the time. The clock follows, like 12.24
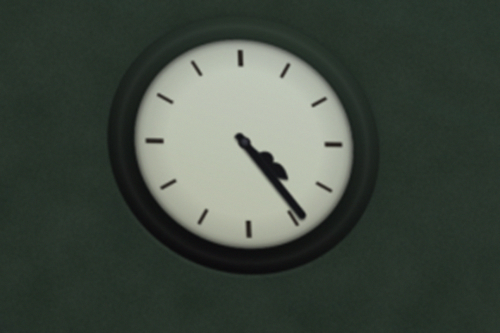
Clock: 4.24
